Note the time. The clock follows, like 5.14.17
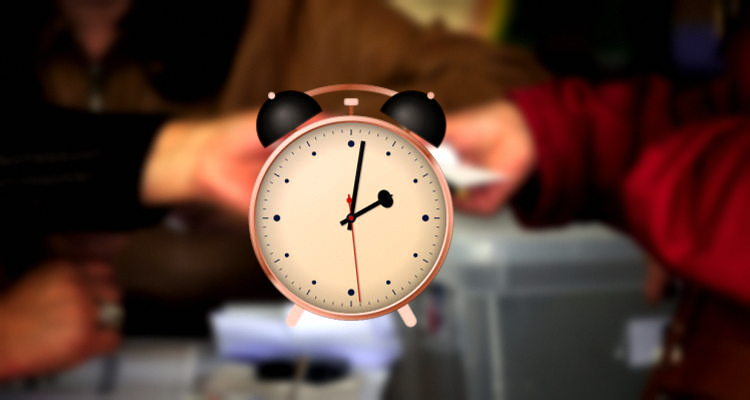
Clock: 2.01.29
